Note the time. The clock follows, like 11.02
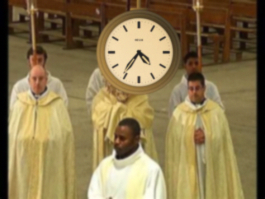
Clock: 4.36
